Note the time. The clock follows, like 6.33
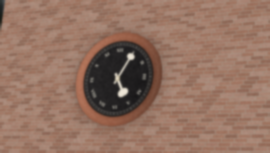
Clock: 5.05
